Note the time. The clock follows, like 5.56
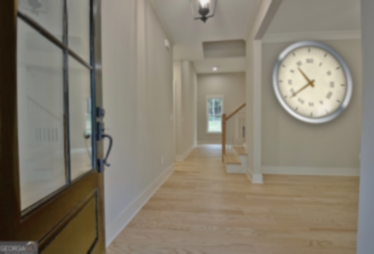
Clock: 10.39
